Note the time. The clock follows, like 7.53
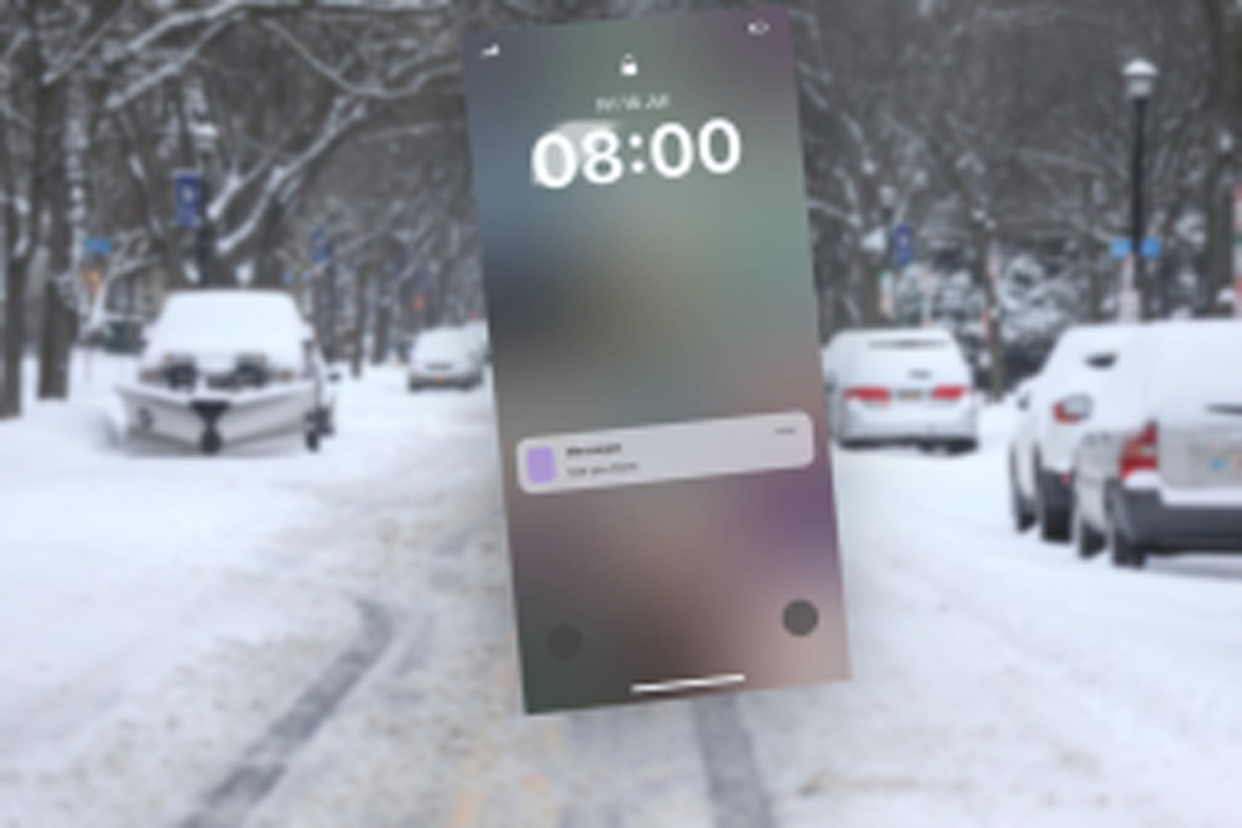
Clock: 8.00
